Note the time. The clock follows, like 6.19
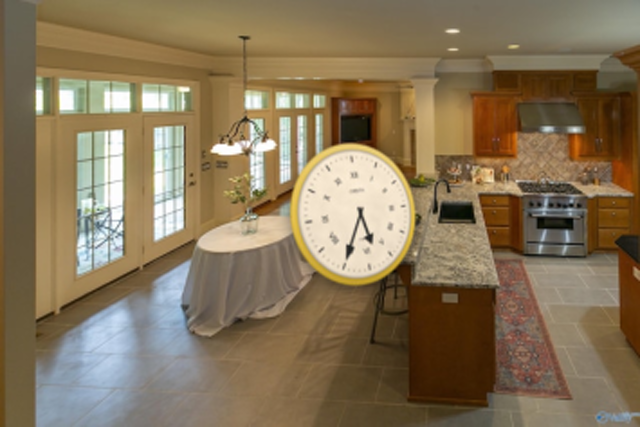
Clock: 5.35
